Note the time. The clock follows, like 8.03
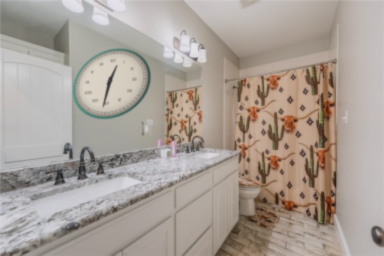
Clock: 12.31
